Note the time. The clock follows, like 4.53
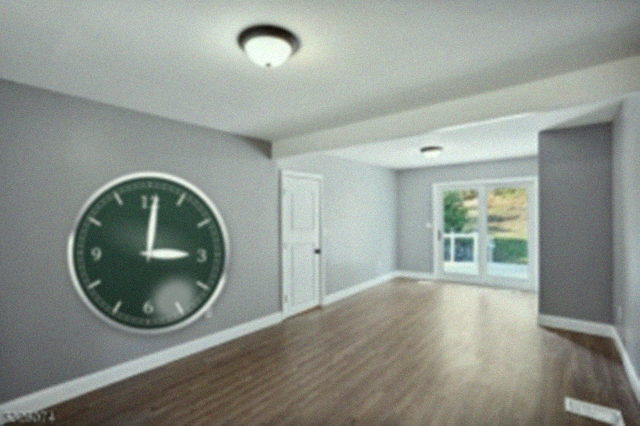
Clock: 3.01
